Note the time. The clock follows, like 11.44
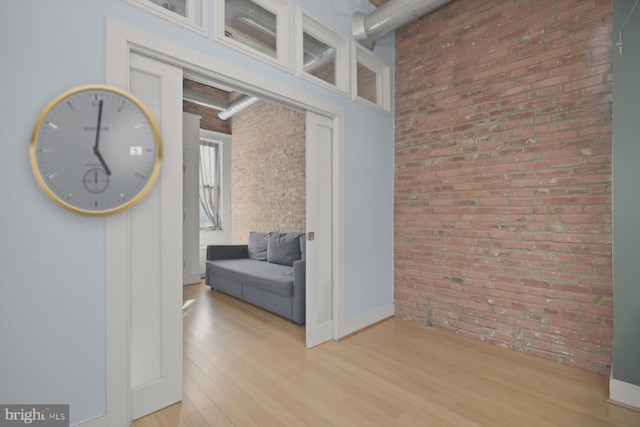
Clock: 5.01
